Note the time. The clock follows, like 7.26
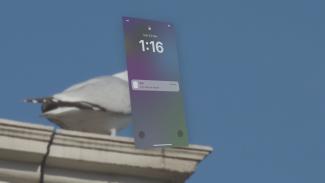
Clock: 1.16
